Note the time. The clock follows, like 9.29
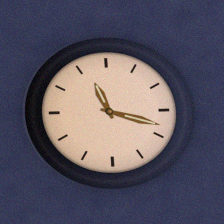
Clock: 11.18
